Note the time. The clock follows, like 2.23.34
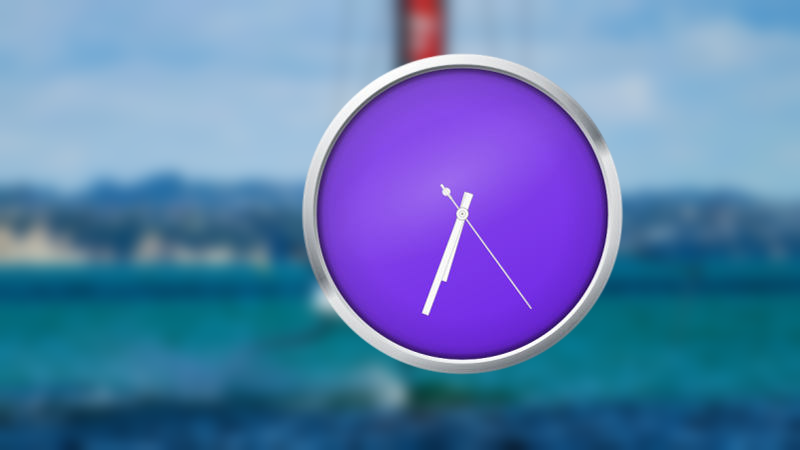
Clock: 6.33.24
